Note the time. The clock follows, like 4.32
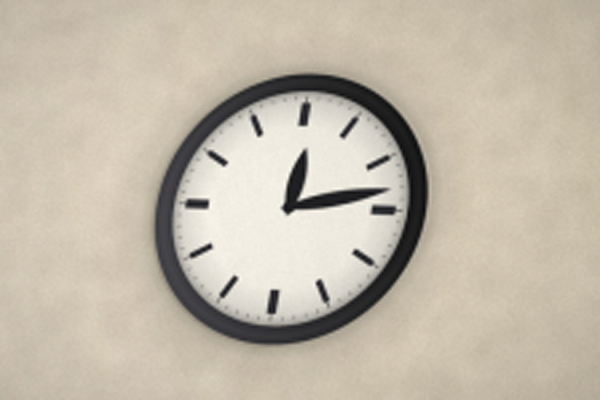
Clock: 12.13
